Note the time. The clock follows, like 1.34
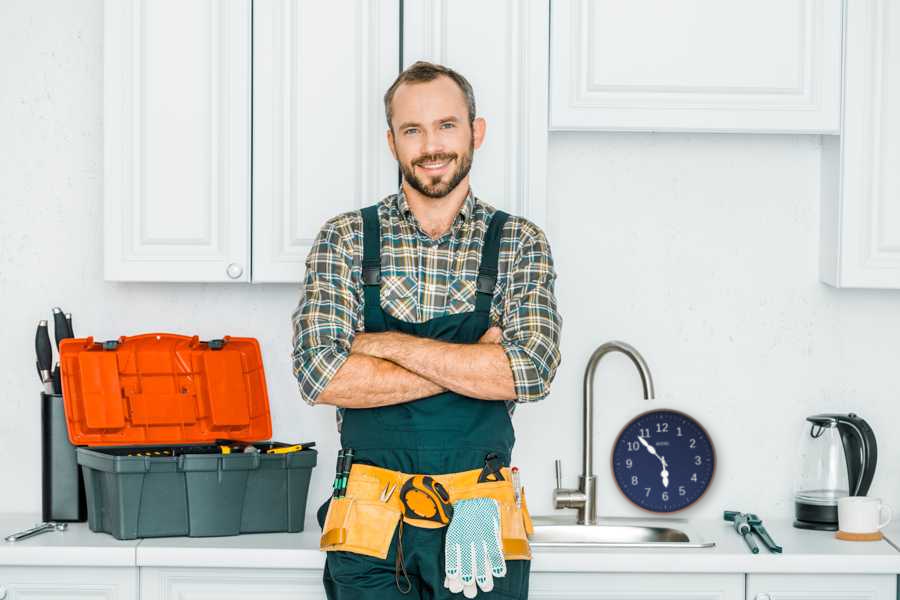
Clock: 5.53
